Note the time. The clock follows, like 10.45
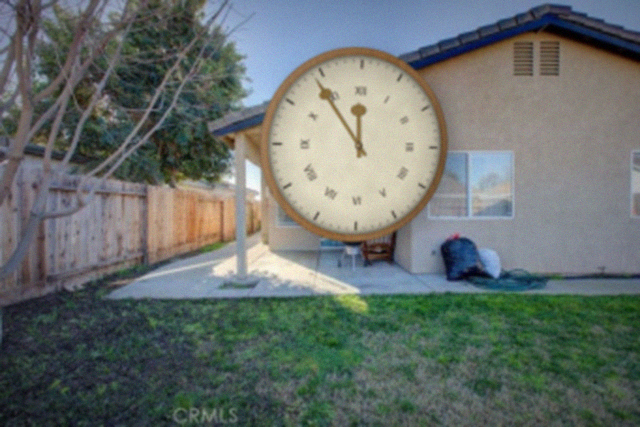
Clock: 11.54
